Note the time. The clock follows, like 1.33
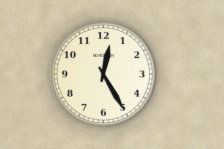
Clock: 12.25
